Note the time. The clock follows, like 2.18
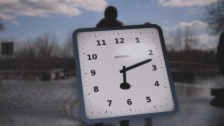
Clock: 6.12
